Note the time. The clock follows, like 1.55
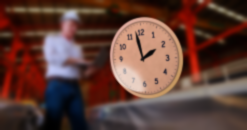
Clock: 1.58
